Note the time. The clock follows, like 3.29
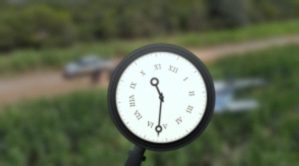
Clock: 10.27
